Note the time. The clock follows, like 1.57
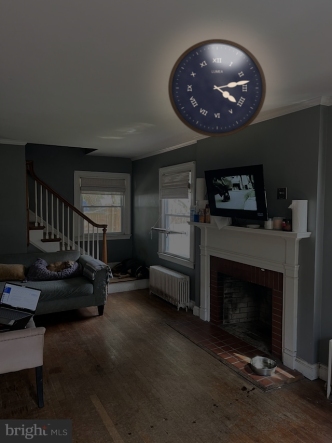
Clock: 4.13
